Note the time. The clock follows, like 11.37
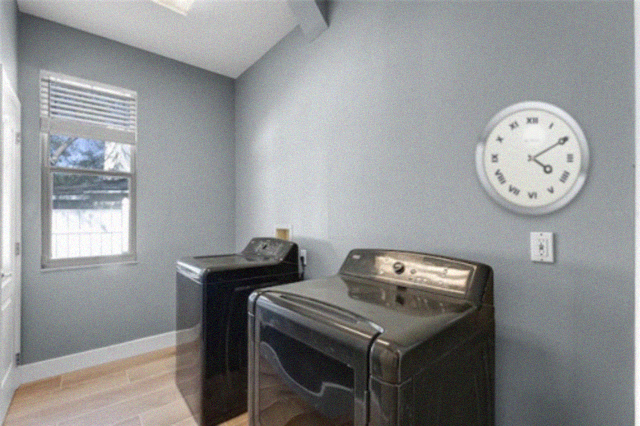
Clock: 4.10
